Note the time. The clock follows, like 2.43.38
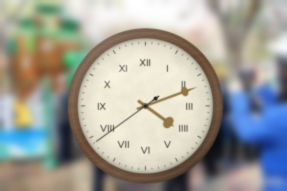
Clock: 4.11.39
